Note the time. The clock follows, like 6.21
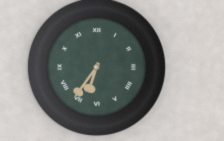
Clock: 6.36
